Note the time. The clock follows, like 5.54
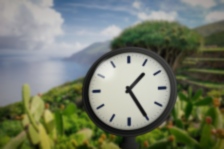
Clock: 1.25
